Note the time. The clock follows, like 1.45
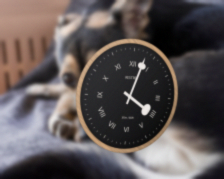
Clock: 4.03
